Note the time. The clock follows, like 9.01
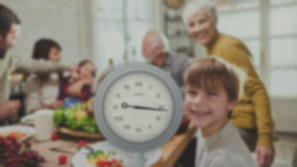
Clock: 9.16
